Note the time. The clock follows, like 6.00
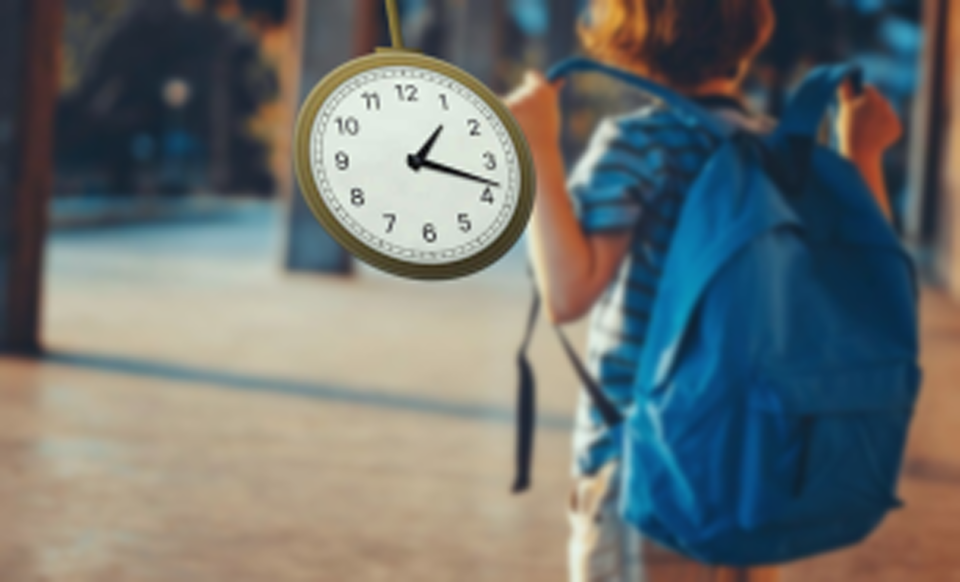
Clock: 1.18
